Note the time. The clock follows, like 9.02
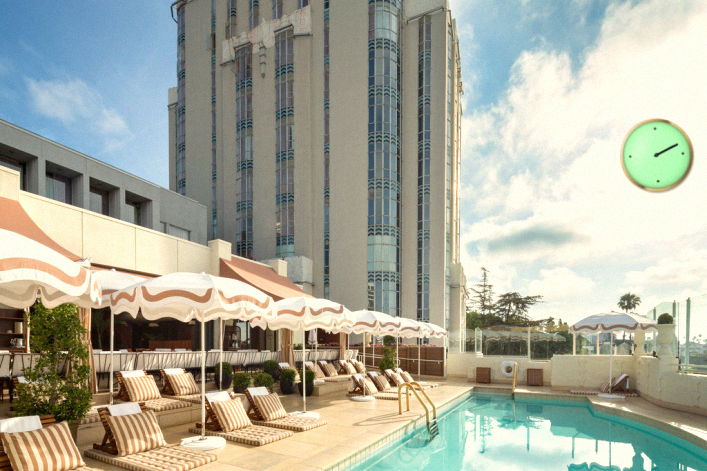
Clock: 2.11
